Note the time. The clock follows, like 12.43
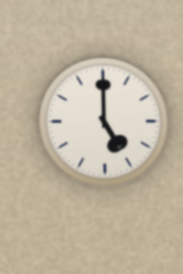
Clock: 5.00
